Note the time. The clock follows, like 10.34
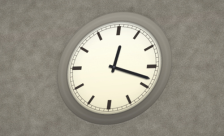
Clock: 12.18
